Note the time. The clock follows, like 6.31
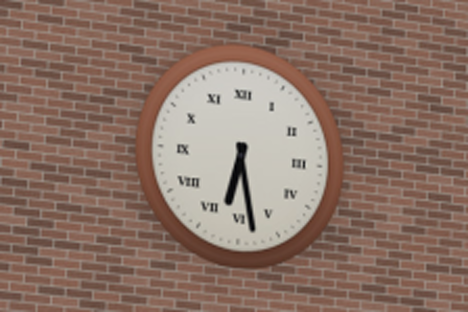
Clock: 6.28
